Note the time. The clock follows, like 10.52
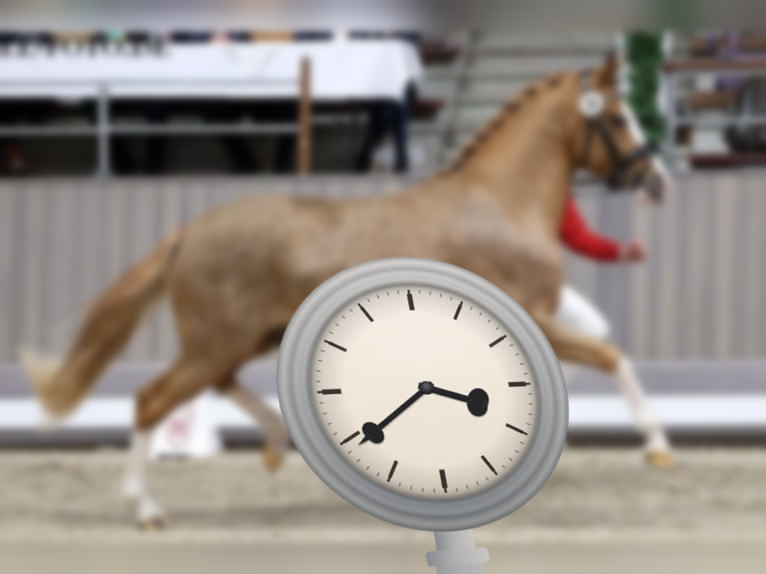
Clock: 3.39
